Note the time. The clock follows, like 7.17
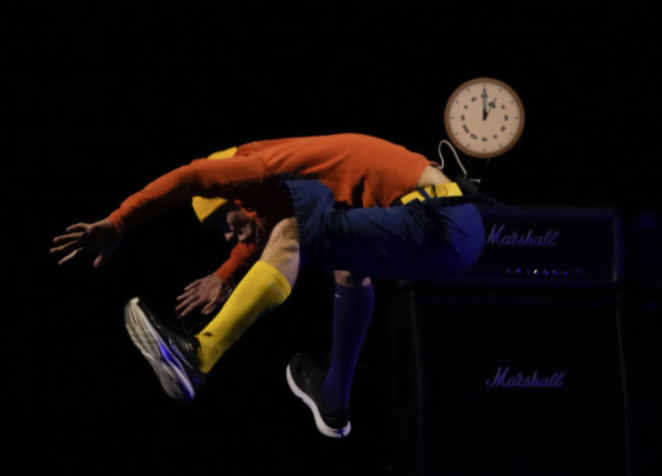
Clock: 1.00
